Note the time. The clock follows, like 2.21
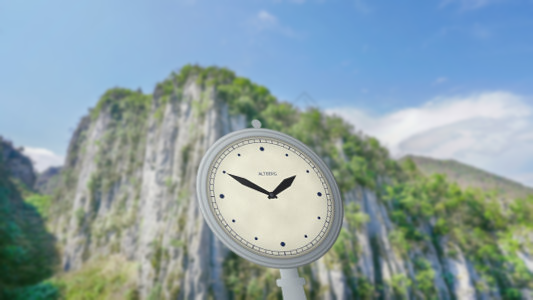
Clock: 1.50
